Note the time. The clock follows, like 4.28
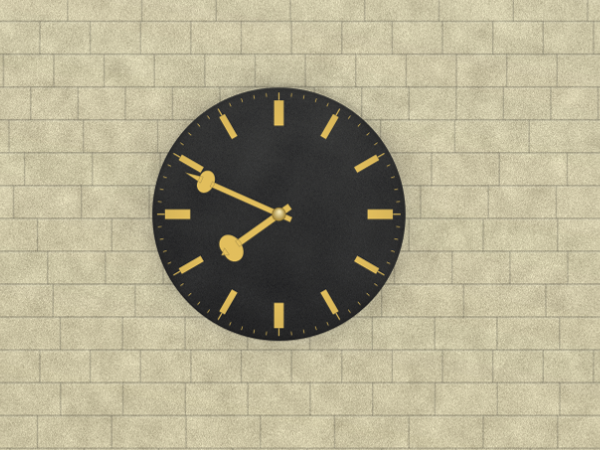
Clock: 7.49
